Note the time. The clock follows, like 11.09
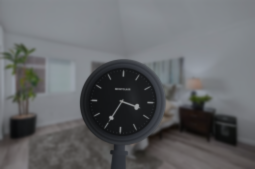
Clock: 3.35
